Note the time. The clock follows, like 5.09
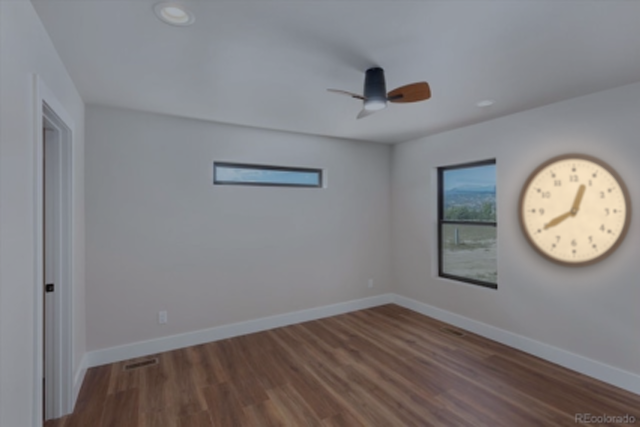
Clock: 12.40
